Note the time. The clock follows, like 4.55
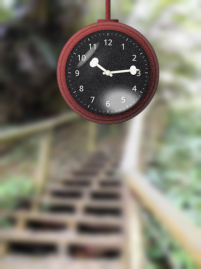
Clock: 10.14
